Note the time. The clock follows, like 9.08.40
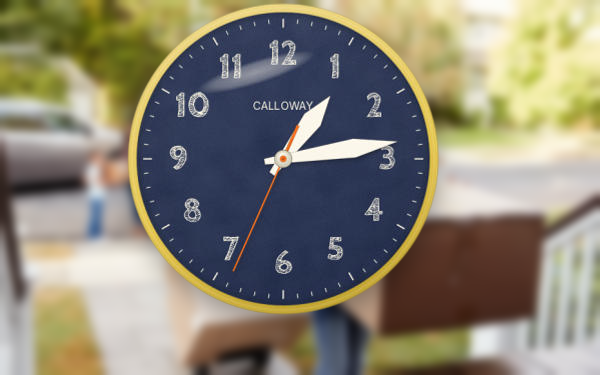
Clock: 1.13.34
